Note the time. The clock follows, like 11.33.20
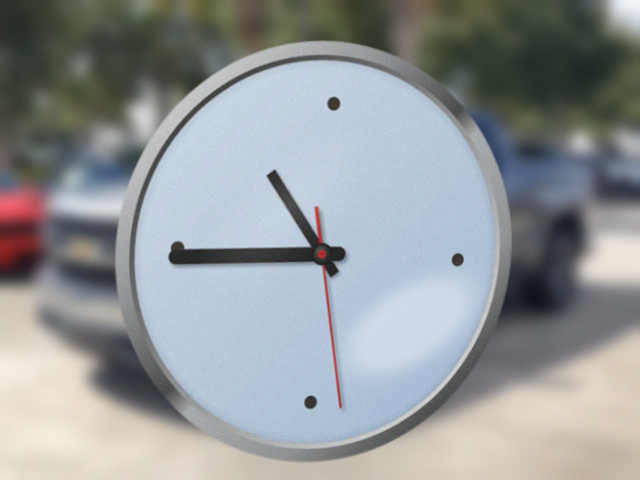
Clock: 10.44.28
